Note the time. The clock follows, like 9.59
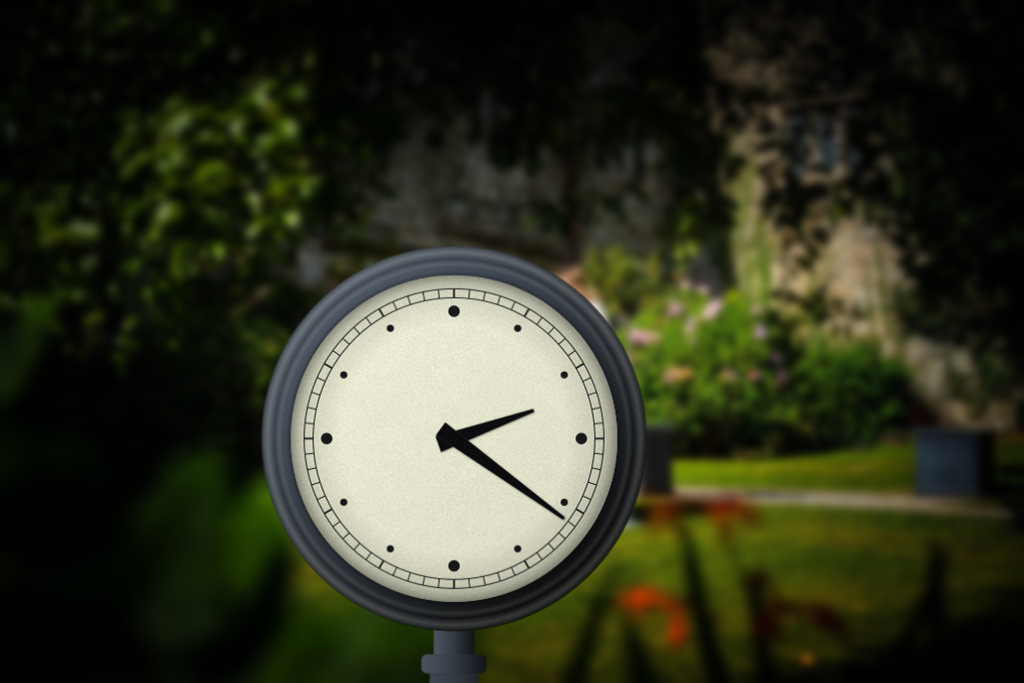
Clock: 2.21
